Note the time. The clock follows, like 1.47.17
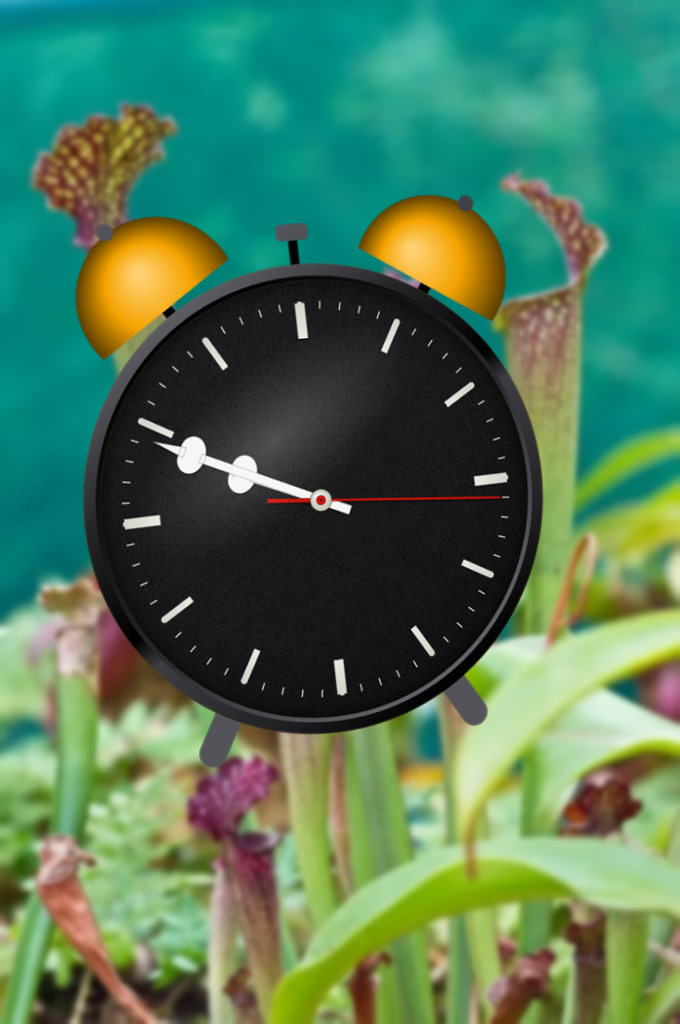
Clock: 9.49.16
